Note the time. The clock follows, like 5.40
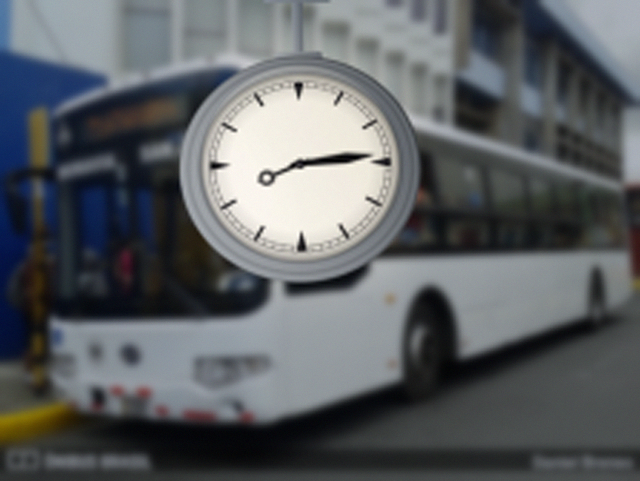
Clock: 8.14
